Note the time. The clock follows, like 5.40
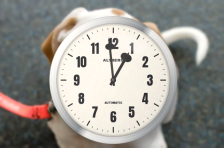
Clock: 12.59
